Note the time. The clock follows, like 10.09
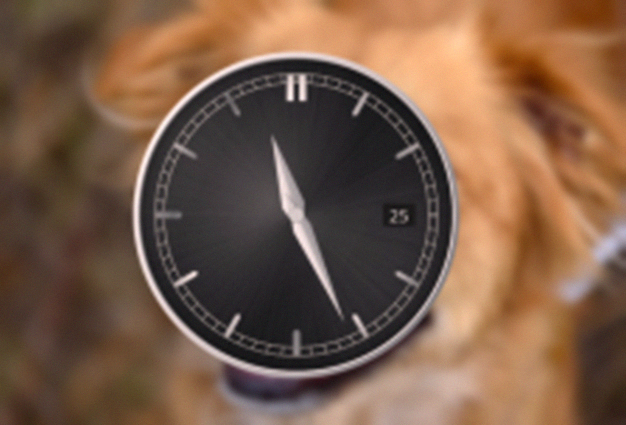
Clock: 11.26
